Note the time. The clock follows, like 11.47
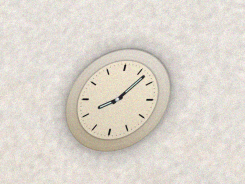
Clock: 8.07
